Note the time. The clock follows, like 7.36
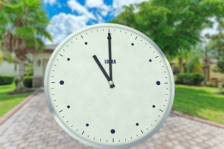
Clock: 11.00
